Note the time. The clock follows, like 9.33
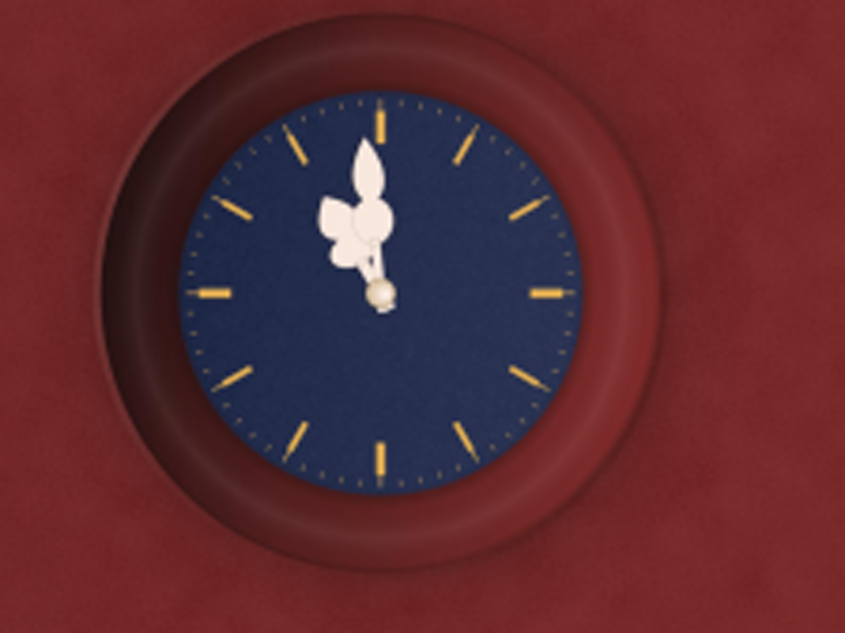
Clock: 10.59
